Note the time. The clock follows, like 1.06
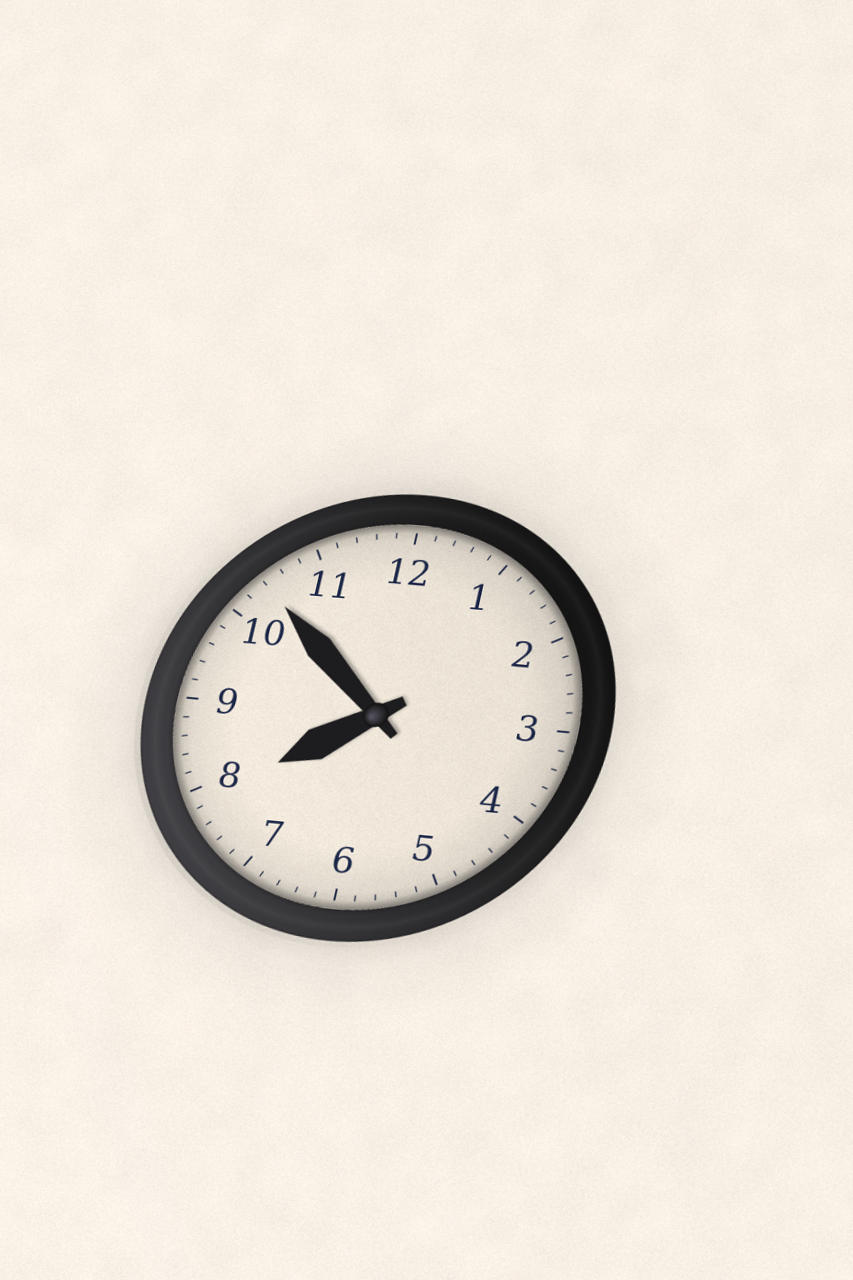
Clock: 7.52
